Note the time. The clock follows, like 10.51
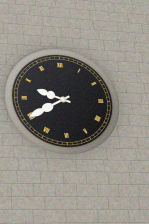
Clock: 9.40
